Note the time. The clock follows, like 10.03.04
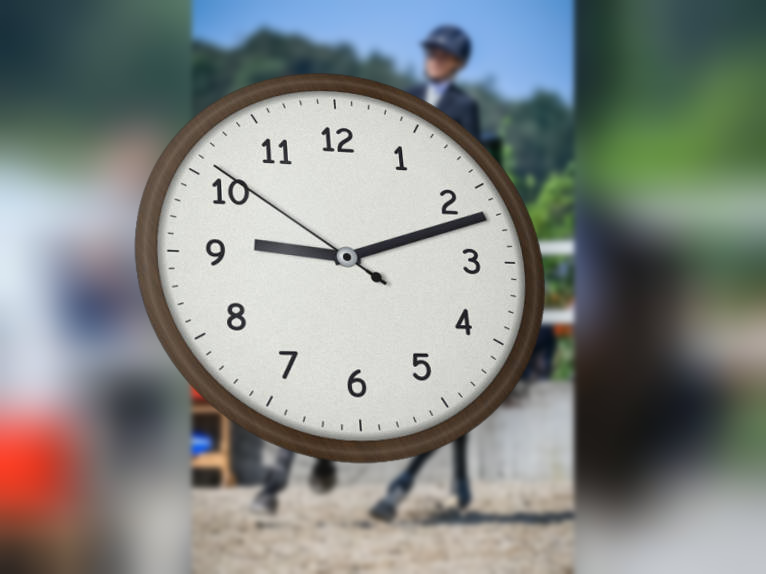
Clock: 9.11.51
